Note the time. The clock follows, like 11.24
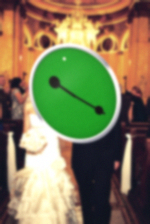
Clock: 10.21
